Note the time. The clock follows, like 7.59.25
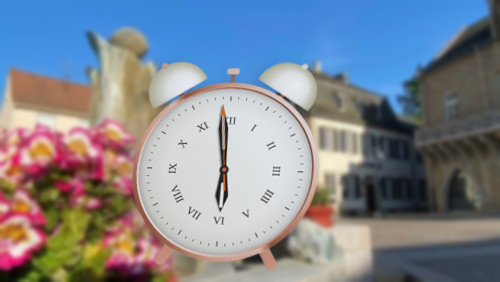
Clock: 5.58.59
